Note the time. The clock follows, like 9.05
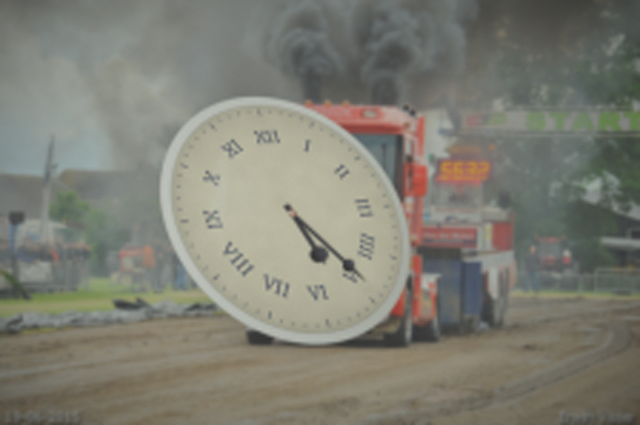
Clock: 5.24
